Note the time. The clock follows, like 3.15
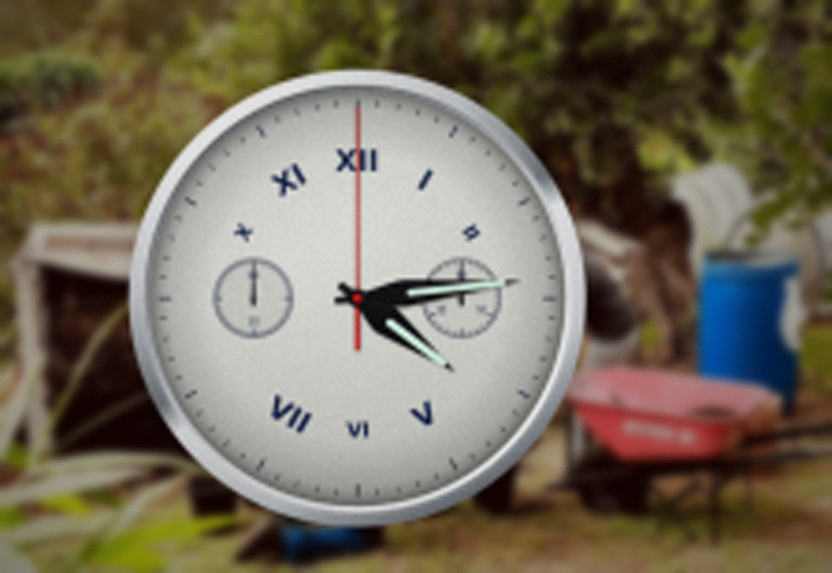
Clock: 4.14
